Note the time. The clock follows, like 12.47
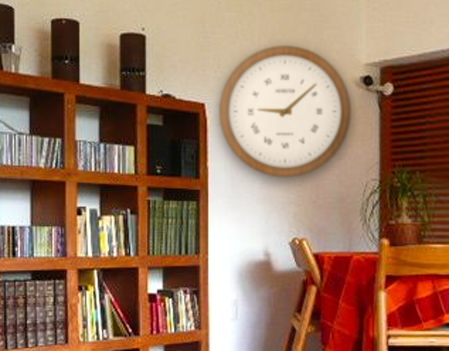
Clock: 9.08
